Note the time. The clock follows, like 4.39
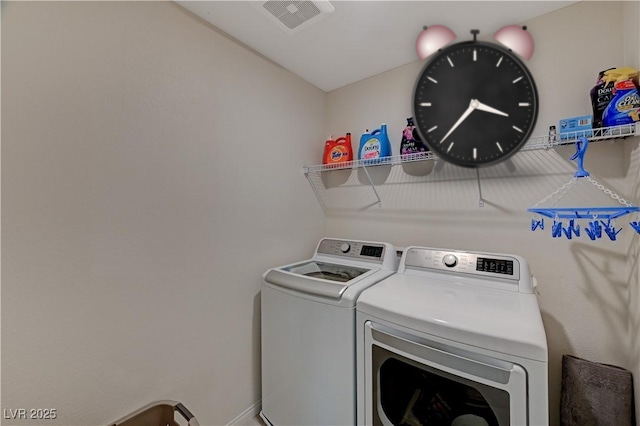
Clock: 3.37
